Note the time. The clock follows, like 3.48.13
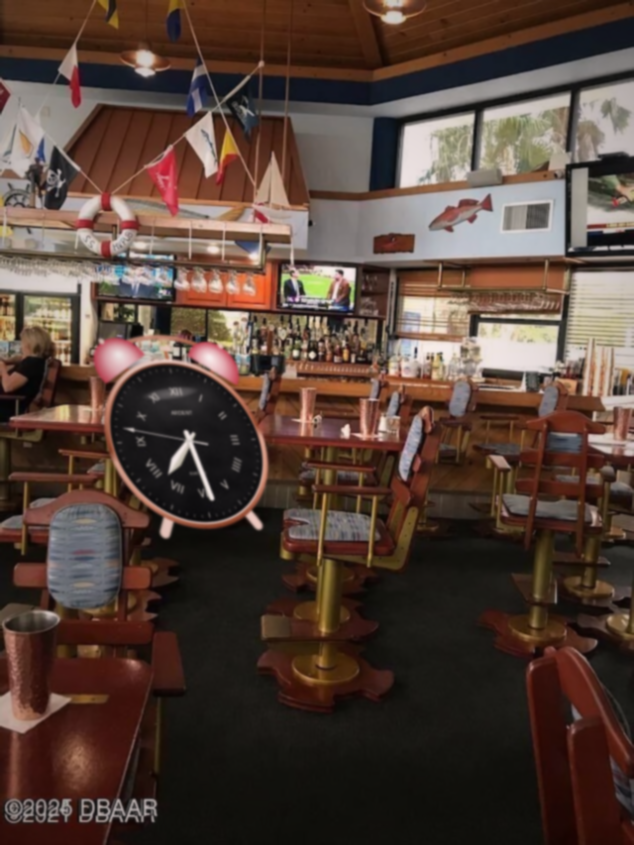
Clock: 7.28.47
